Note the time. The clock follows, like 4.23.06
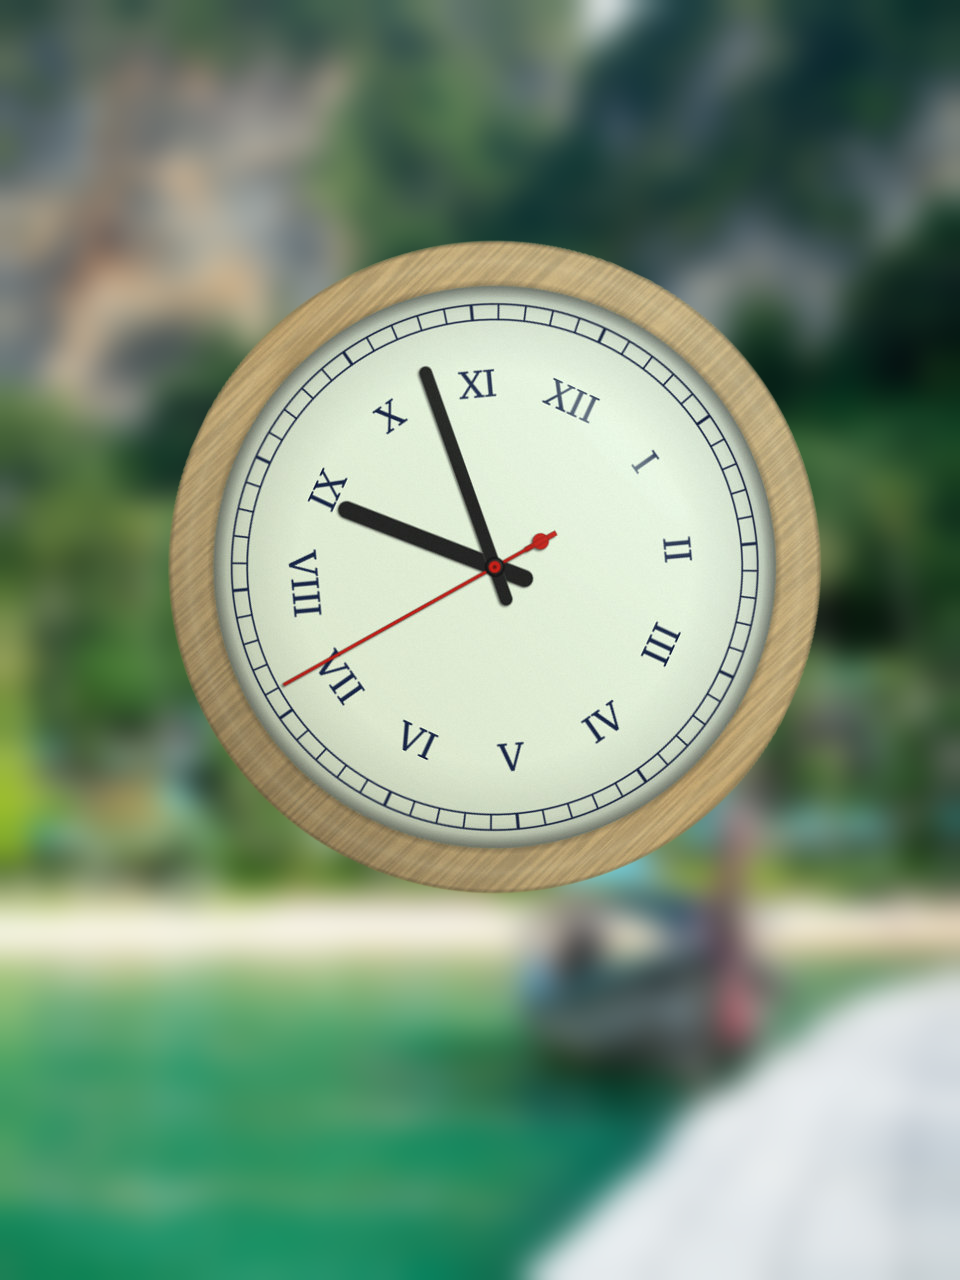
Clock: 8.52.36
